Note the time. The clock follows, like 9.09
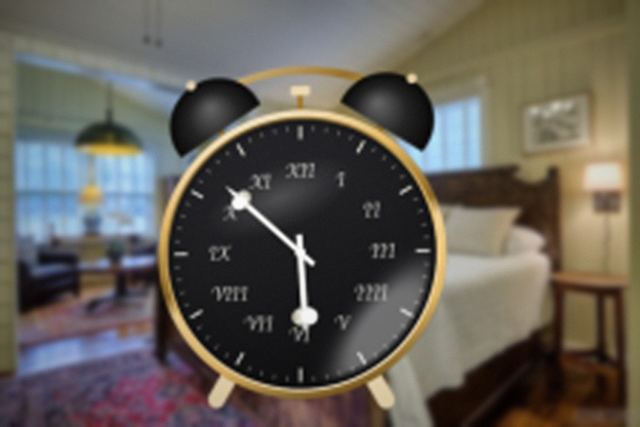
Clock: 5.52
